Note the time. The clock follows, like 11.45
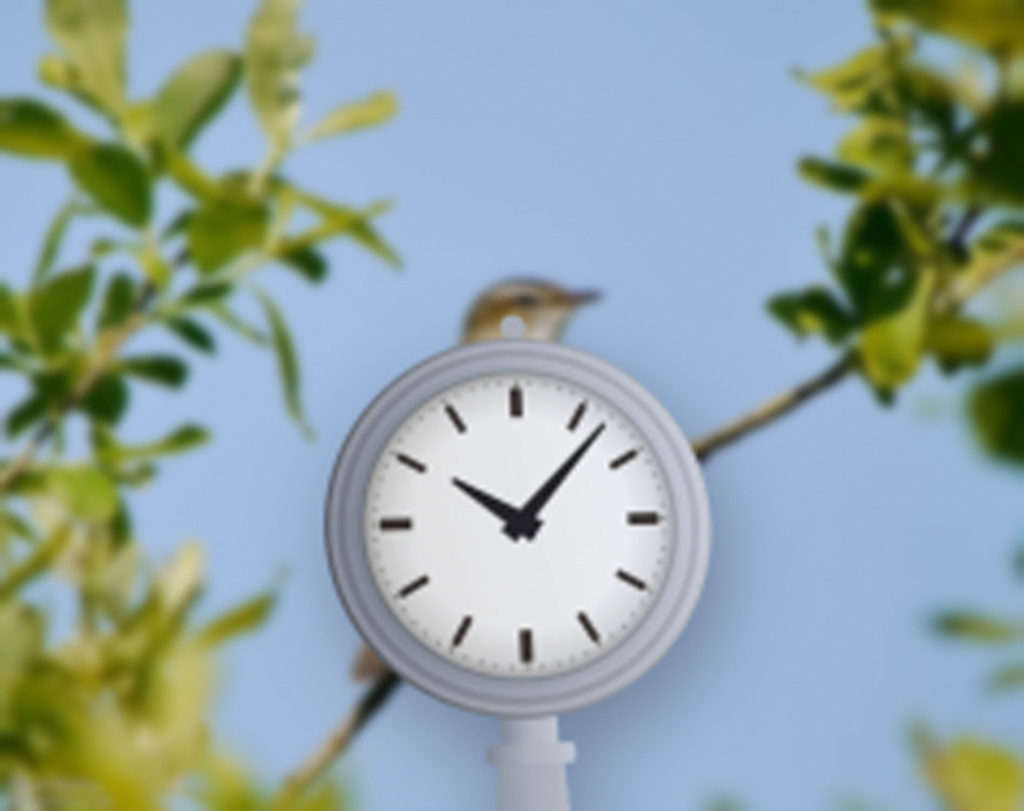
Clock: 10.07
